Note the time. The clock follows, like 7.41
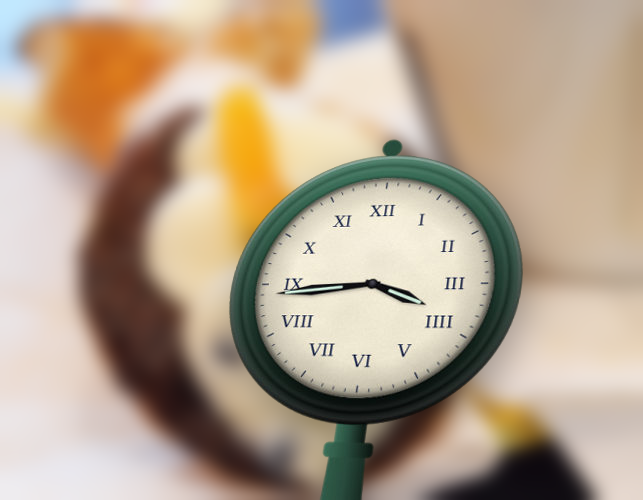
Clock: 3.44
